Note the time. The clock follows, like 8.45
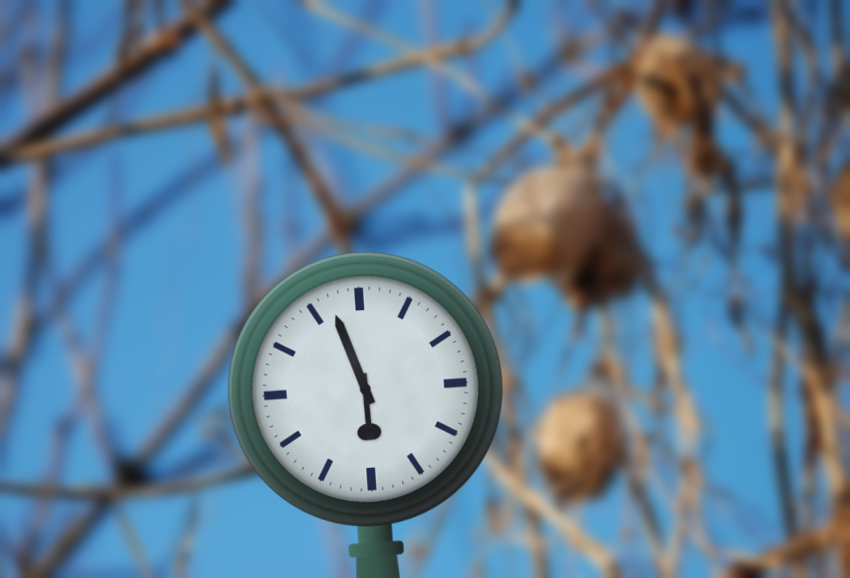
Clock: 5.57
